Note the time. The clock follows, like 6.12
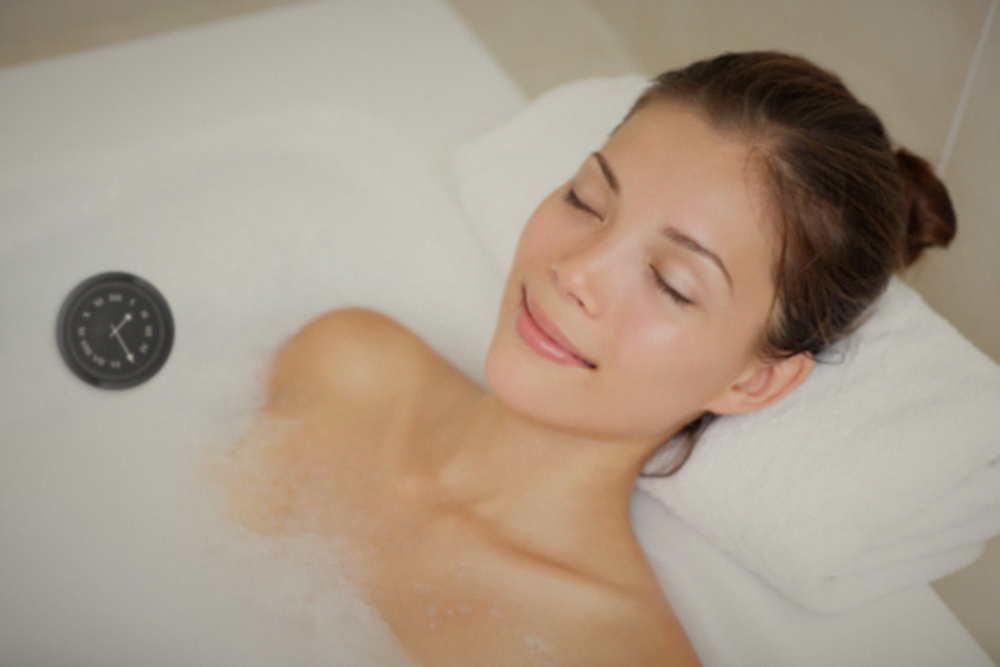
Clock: 1.25
